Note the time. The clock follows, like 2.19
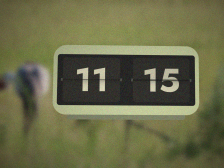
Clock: 11.15
